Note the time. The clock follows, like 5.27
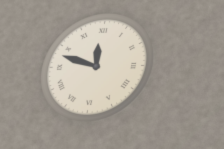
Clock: 11.48
